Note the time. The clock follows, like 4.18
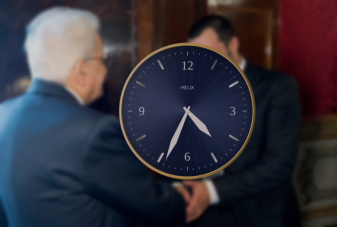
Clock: 4.34
